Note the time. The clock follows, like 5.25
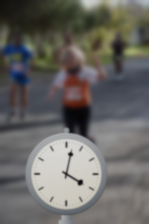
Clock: 4.02
